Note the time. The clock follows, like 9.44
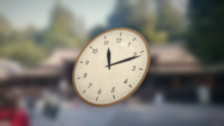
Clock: 11.11
